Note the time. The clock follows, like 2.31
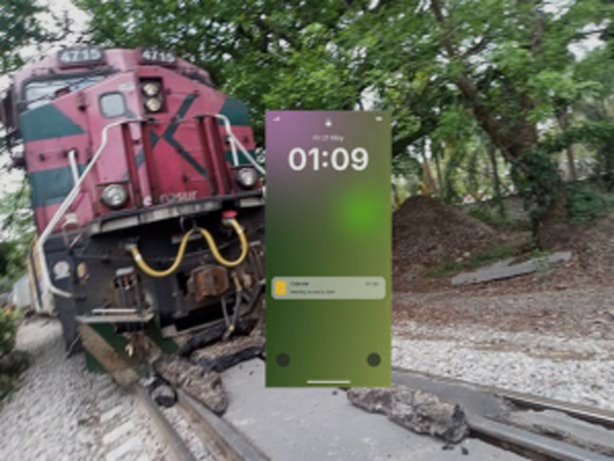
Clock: 1.09
